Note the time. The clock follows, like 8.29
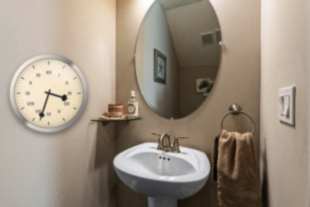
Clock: 3.33
